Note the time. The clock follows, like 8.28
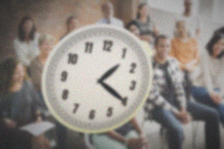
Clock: 1.20
